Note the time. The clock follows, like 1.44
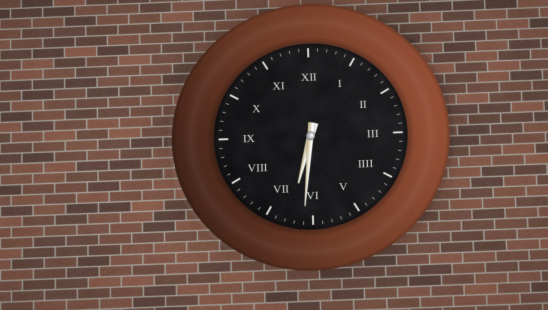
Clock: 6.31
